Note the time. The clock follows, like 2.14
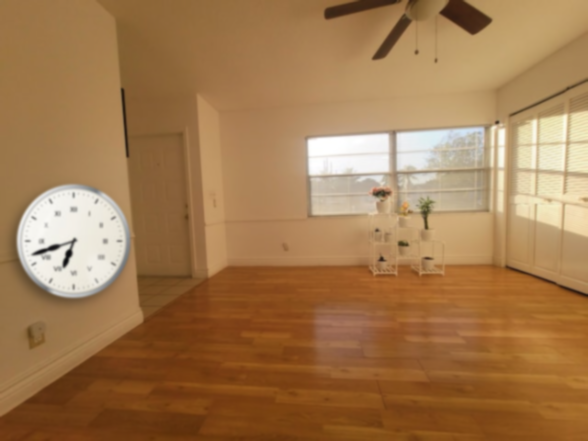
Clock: 6.42
